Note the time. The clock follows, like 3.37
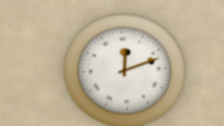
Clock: 12.12
